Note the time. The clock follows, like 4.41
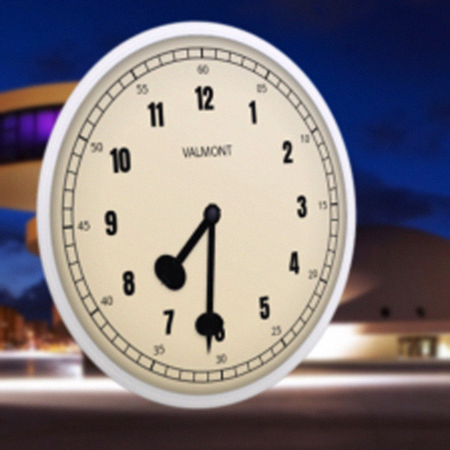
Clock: 7.31
